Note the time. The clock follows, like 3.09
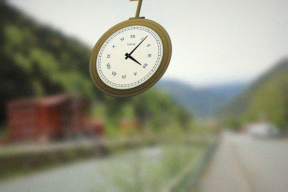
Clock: 4.06
